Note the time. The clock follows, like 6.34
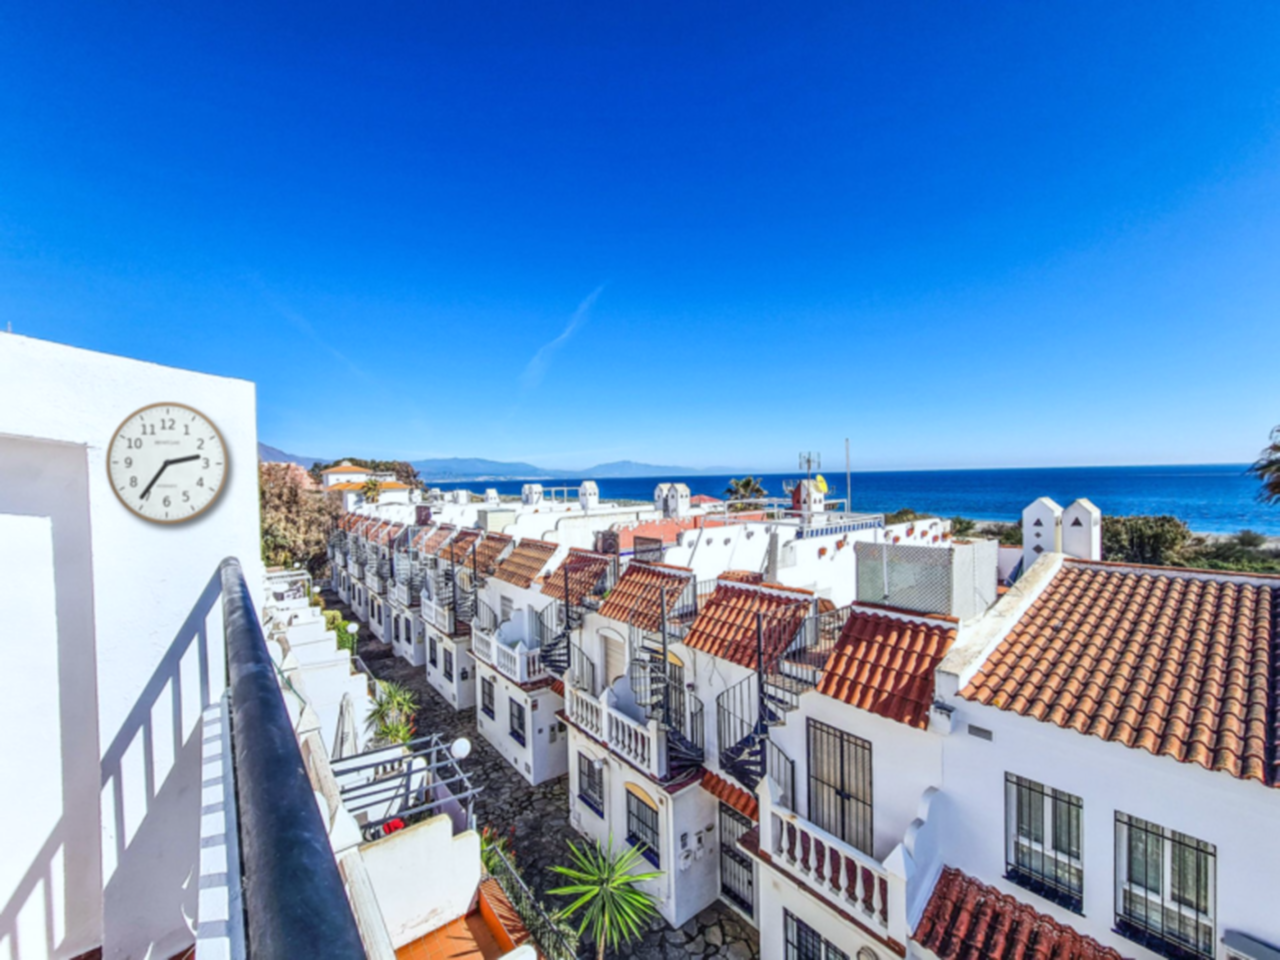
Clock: 2.36
